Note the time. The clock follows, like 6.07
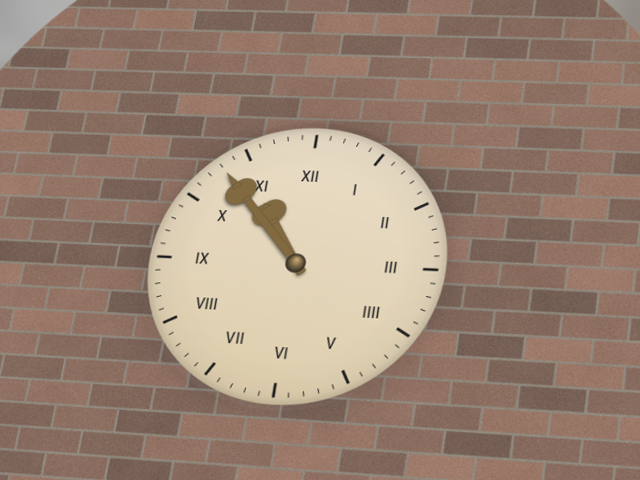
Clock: 10.53
